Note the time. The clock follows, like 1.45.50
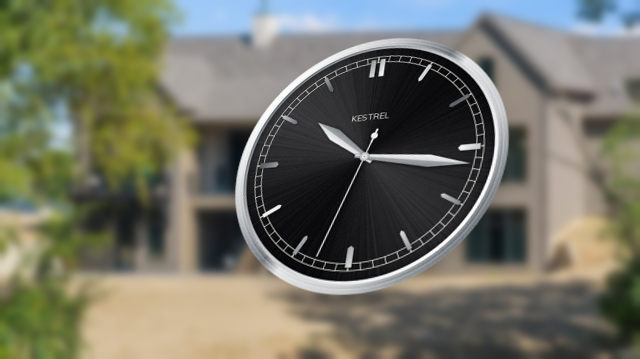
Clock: 10.16.33
